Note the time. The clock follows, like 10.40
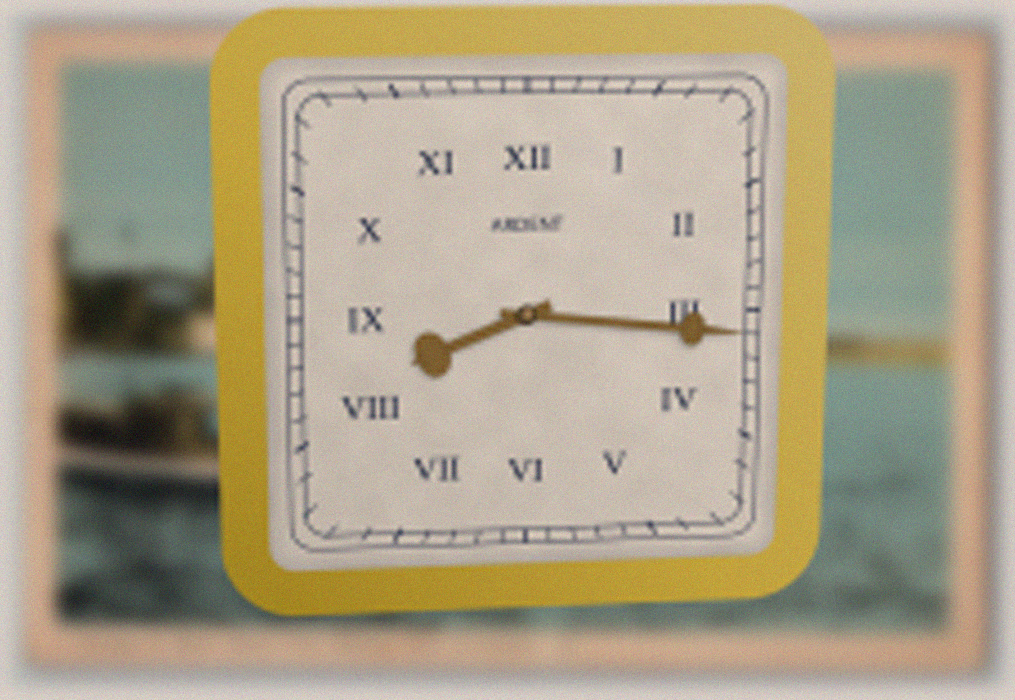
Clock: 8.16
